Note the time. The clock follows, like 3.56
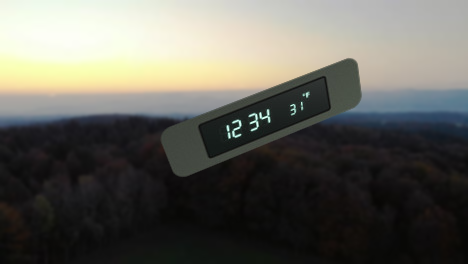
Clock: 12.34
